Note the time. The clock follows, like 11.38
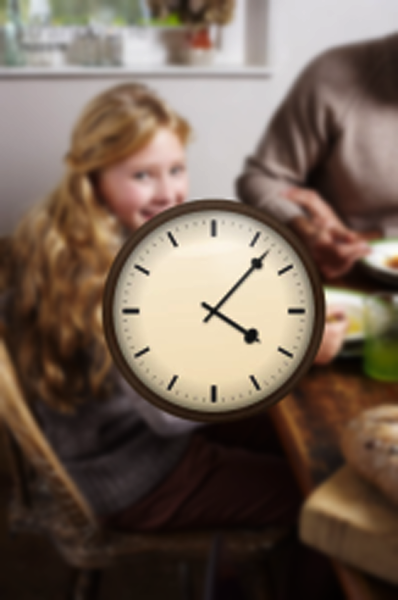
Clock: 4.07
